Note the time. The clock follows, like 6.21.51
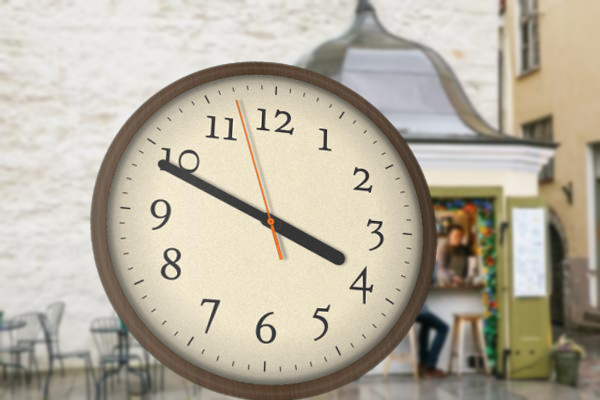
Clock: 3.48.57
